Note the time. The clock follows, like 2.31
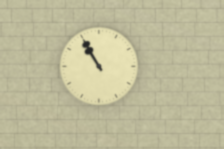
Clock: 10.55
